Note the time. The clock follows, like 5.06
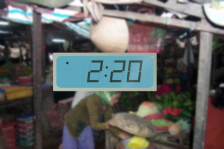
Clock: 2.20
